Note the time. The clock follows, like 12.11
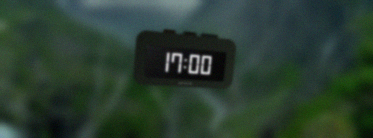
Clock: 17.00
